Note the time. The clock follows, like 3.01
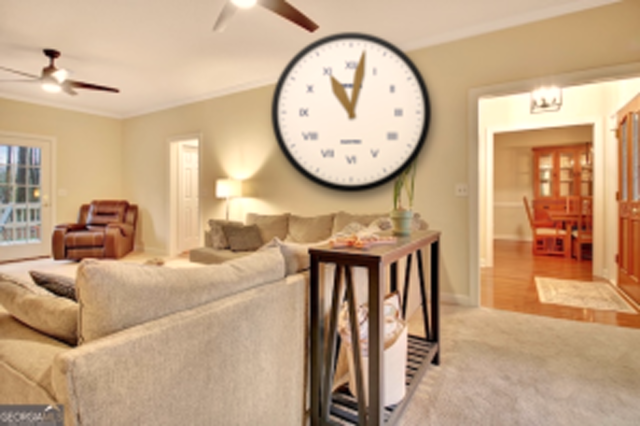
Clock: 11.02
